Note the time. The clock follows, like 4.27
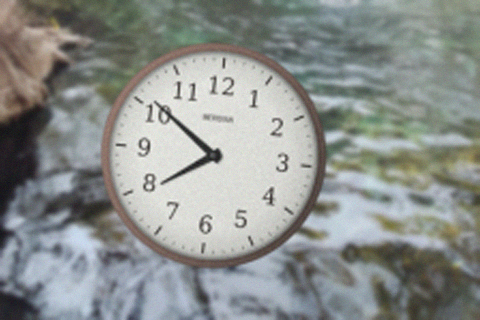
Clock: 7.51
